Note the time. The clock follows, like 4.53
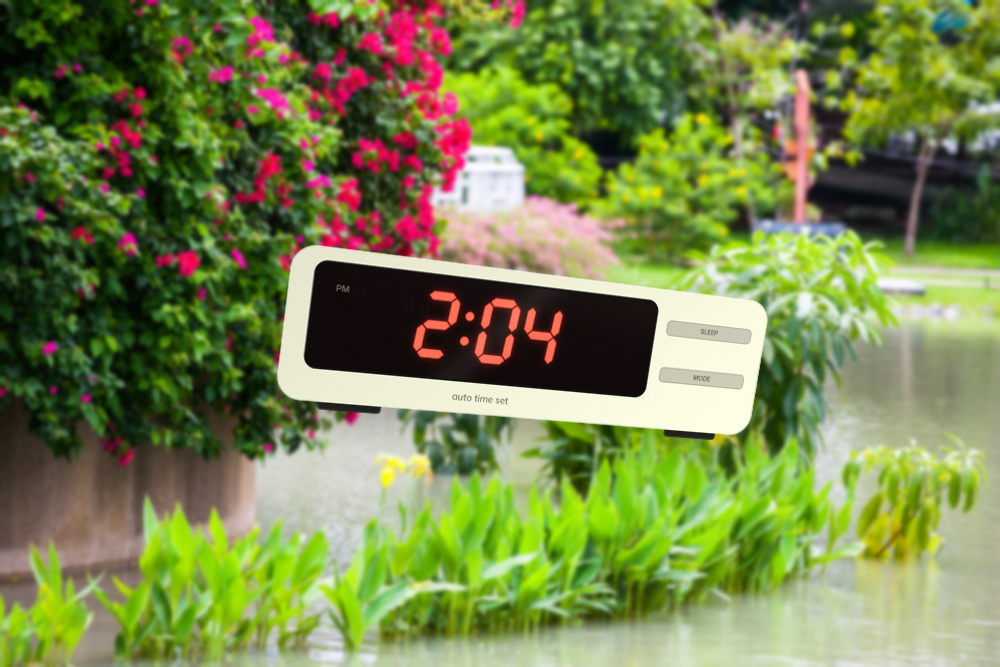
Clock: 2.04
